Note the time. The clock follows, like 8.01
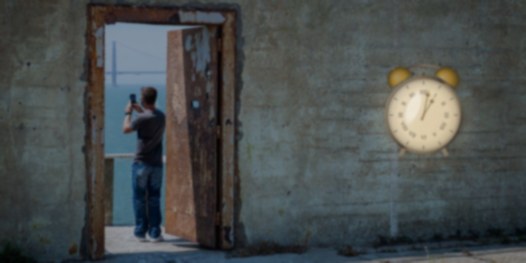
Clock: 1.02
